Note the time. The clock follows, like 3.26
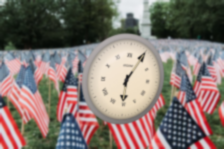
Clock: 6.05
